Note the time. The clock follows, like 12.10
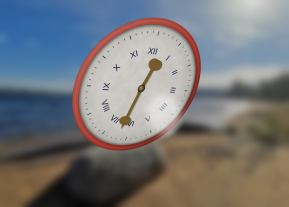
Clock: 12.32
